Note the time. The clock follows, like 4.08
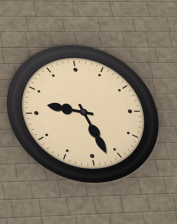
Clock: 9.27
